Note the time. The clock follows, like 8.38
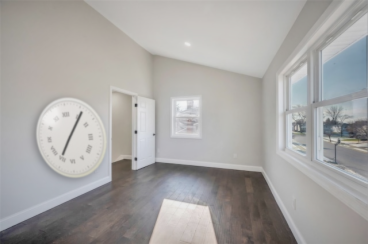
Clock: 7.06
